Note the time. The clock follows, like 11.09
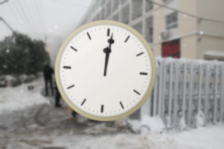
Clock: 12.01
